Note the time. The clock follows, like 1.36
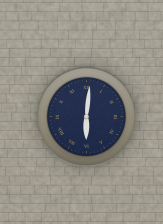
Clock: 6.01
